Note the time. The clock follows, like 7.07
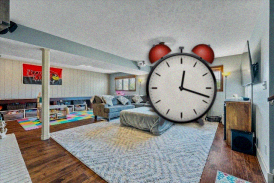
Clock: 12.18
